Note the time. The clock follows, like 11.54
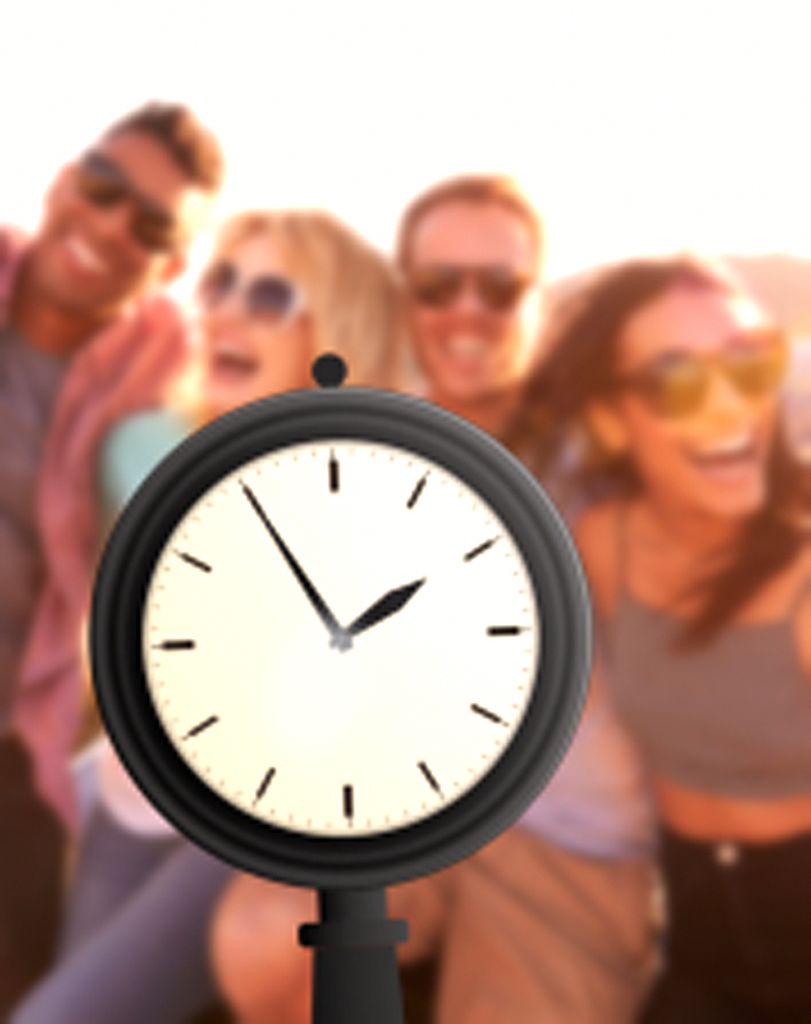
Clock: 1.55
